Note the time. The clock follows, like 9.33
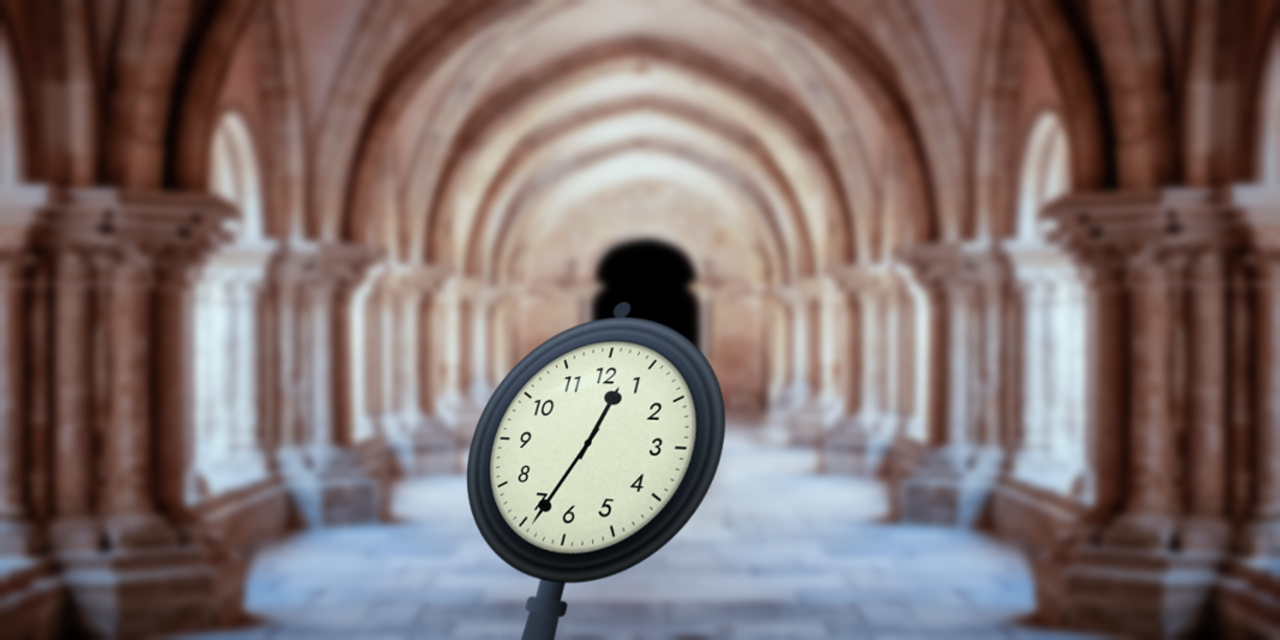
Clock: 12.34
